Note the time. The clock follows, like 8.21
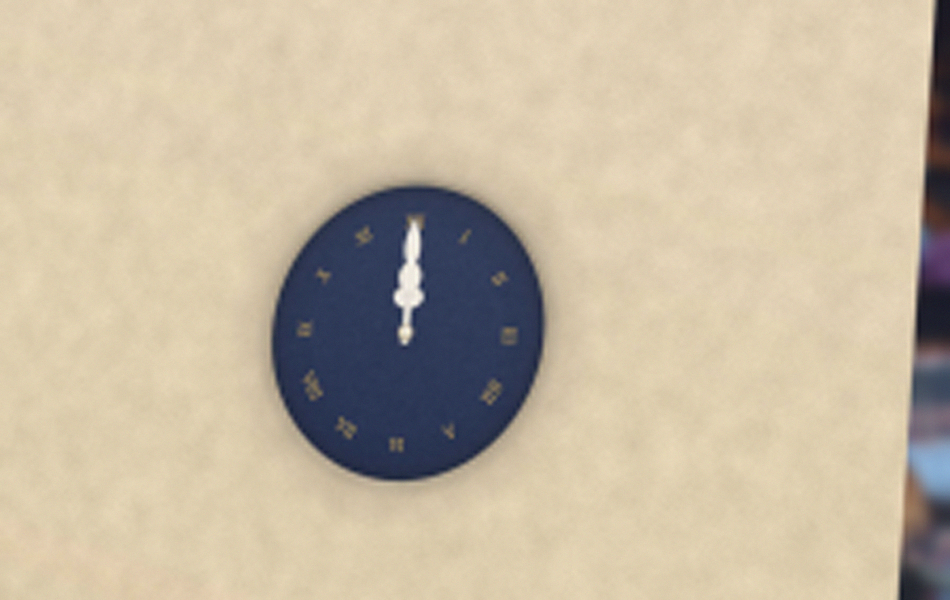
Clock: 12.00
